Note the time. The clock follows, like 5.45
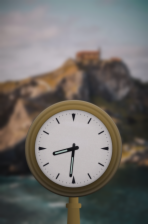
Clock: 8.31
